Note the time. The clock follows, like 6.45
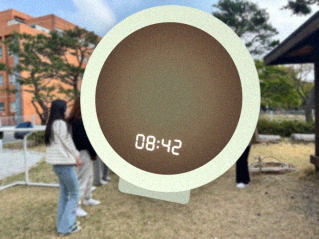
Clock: 8.42
